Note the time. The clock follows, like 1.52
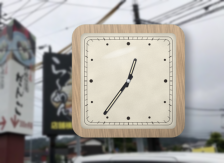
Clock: 12.36
